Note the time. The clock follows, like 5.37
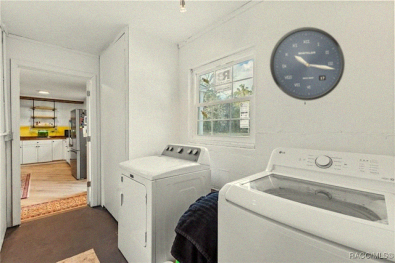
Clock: 10.17
